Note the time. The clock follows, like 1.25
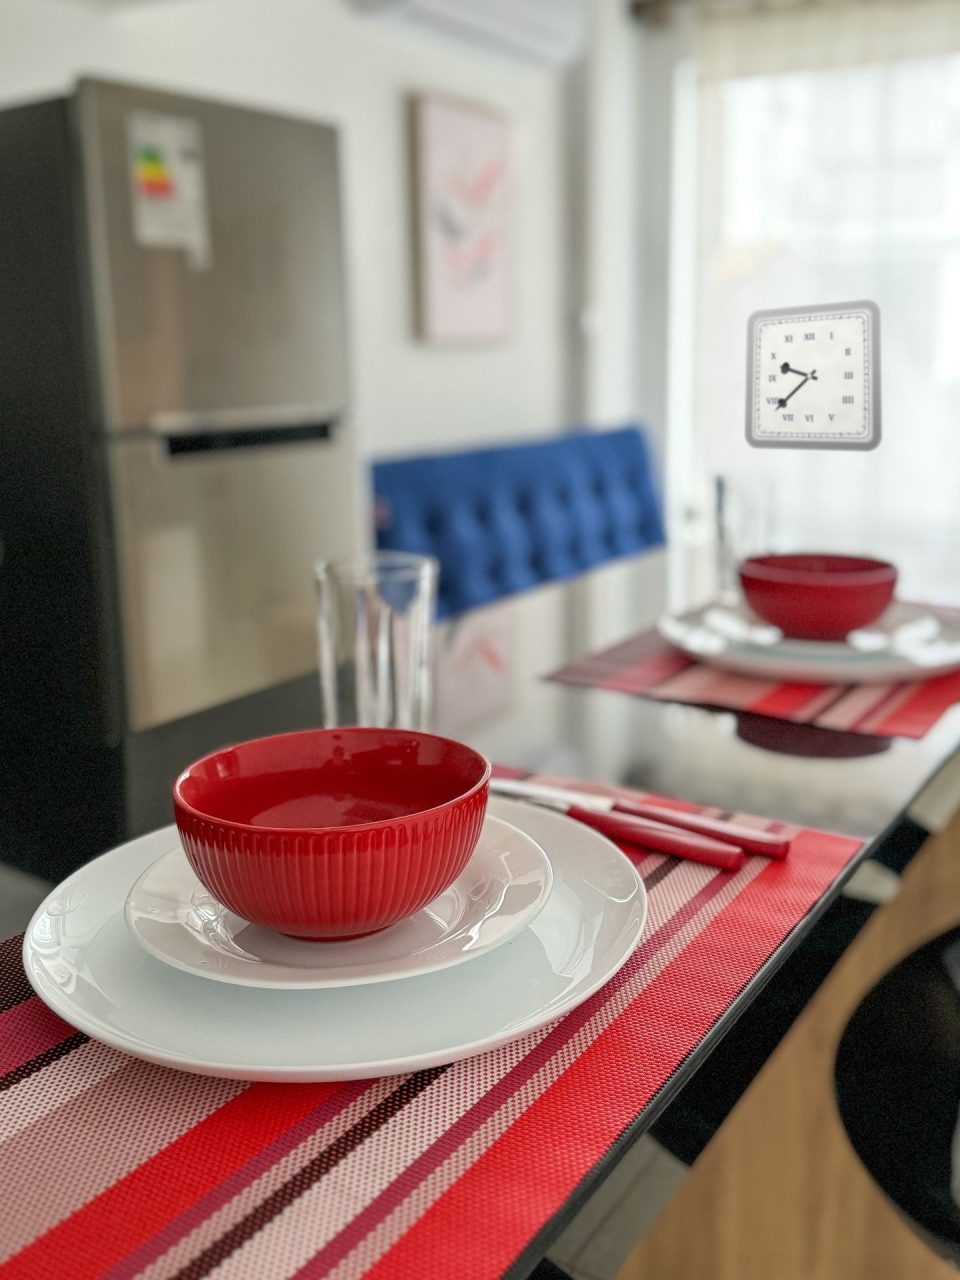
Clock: 9.38
